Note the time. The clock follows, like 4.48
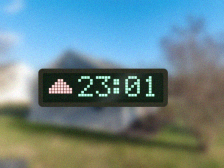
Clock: 23.01
